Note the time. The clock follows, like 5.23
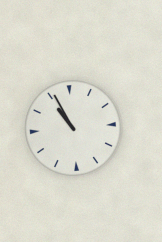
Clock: 10.56
